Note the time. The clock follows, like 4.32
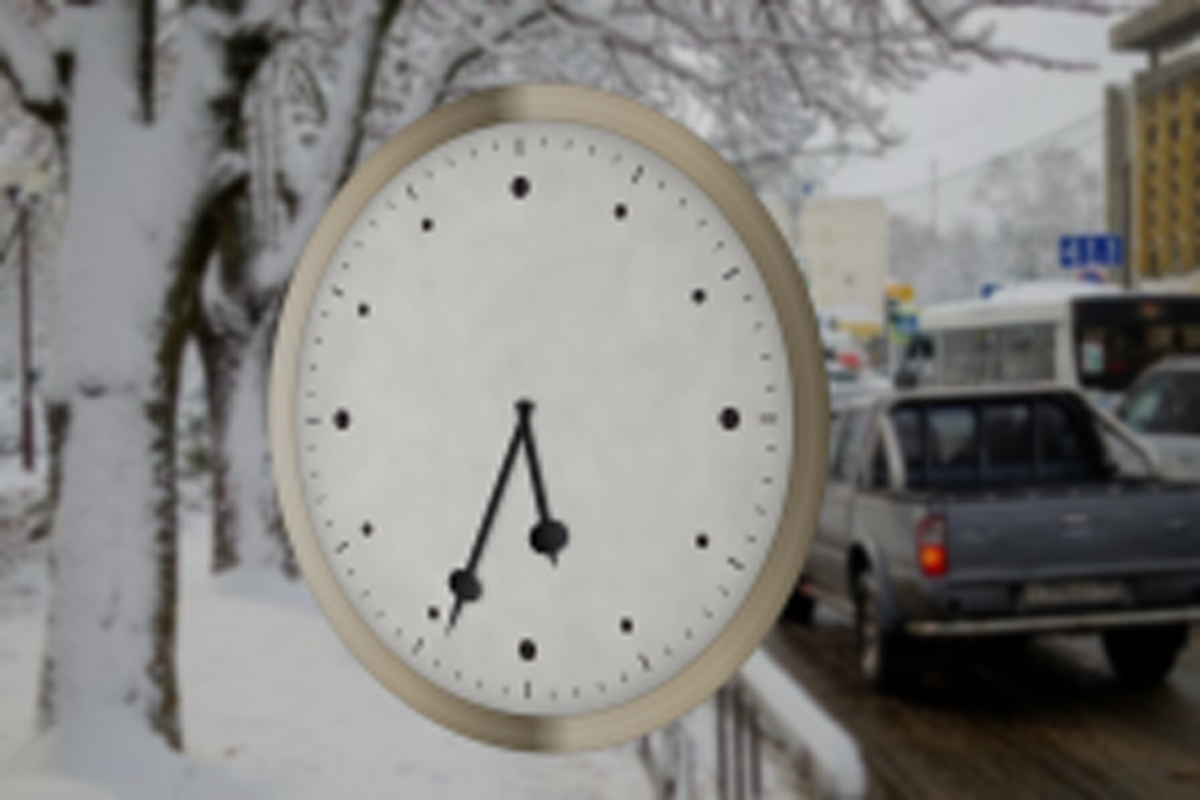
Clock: 5.34
